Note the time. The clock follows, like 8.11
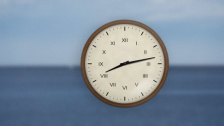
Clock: 8.13
